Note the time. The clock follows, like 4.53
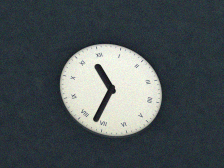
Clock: 11.37
